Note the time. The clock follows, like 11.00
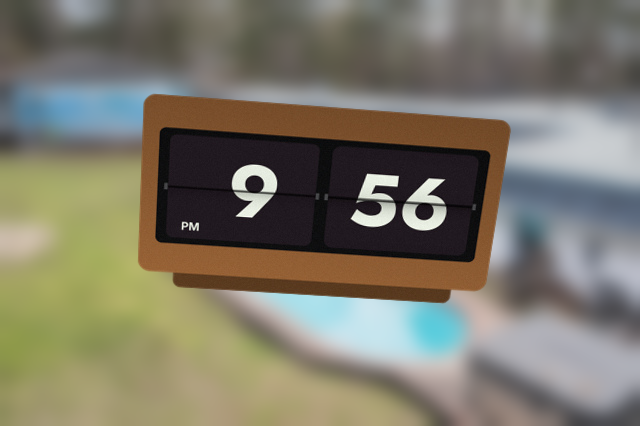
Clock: 9.56
